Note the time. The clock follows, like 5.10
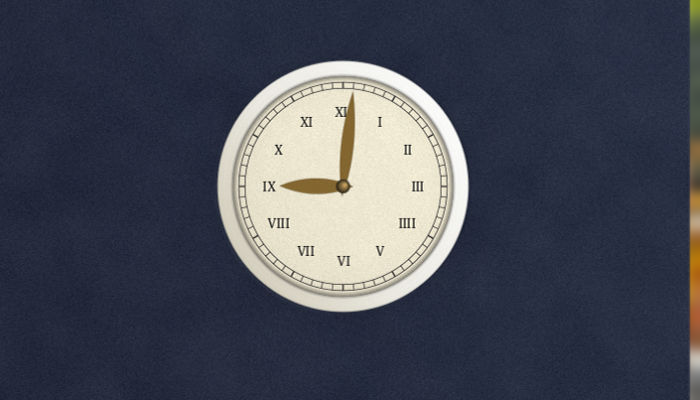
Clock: 9.01
